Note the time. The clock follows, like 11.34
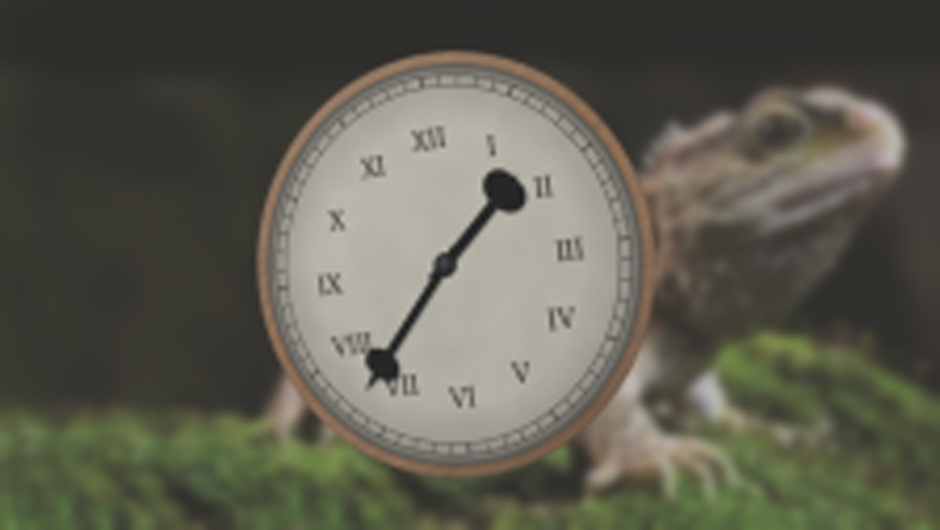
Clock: 1.37
